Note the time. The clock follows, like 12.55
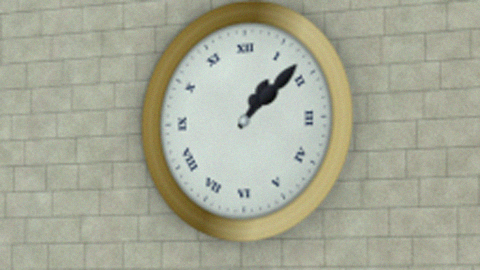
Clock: 1.08
